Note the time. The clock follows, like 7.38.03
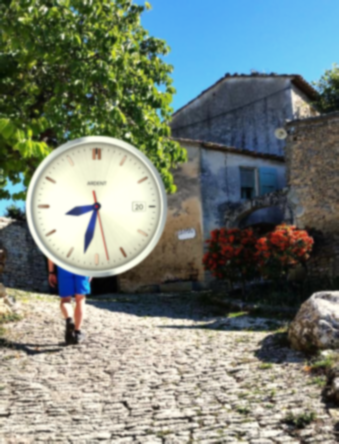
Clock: 8.32.28
